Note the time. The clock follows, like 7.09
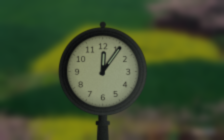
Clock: 12.06
